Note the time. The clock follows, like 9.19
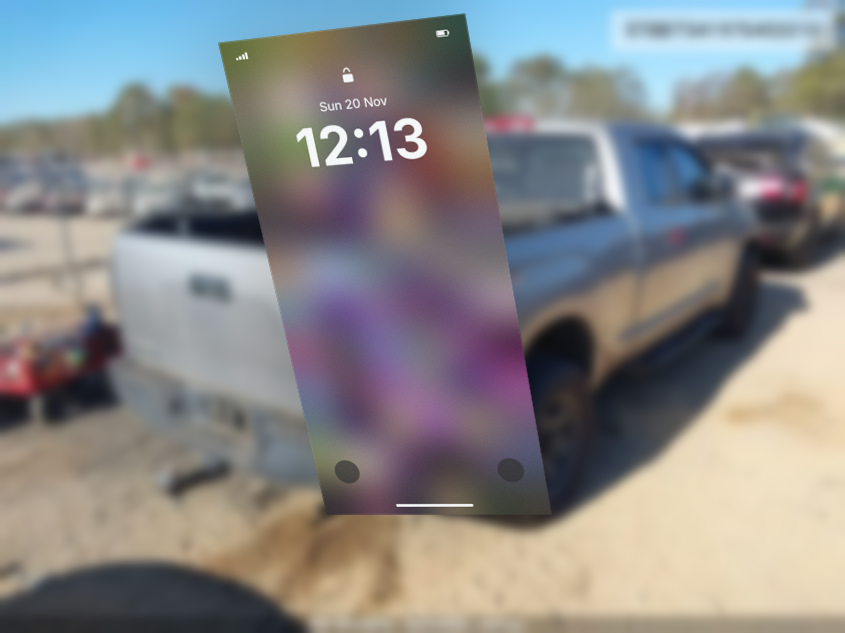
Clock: 12.13
